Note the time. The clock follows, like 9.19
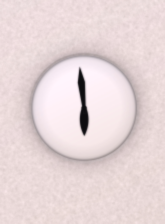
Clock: 5.59
